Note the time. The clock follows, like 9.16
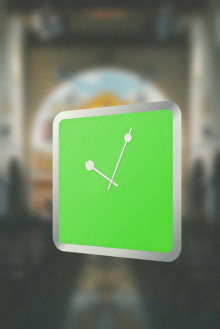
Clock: 10.04
